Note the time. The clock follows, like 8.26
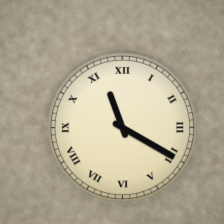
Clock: 11.20
